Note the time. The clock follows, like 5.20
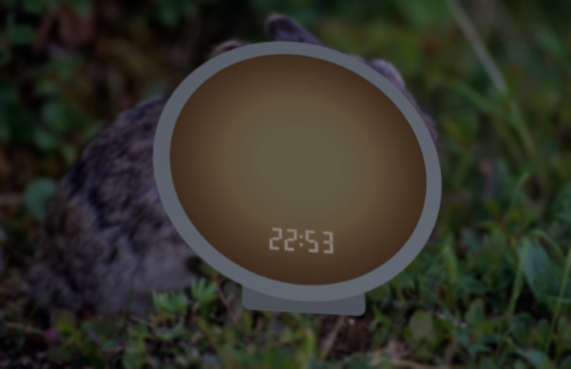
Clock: 22.53
